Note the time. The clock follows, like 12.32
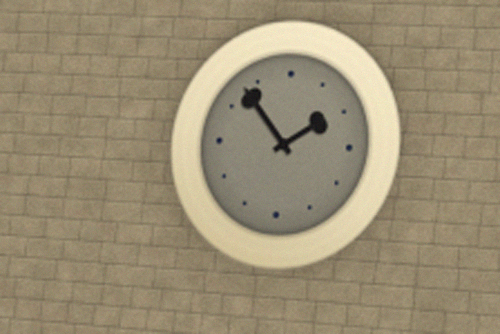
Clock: 1.53
